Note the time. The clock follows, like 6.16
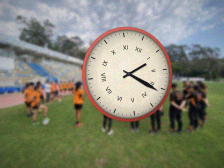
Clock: 1.16
